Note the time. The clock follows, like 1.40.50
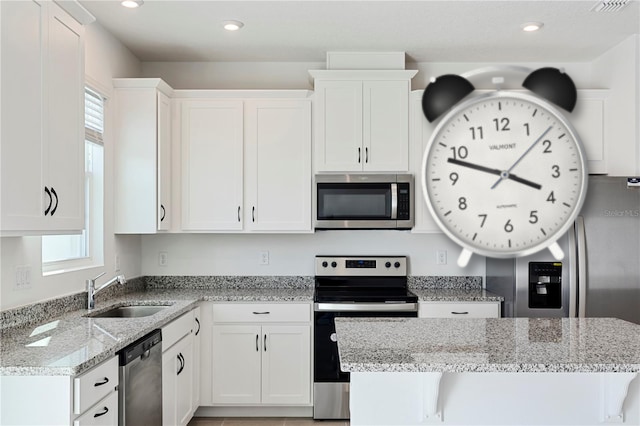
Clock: 3.48.08
